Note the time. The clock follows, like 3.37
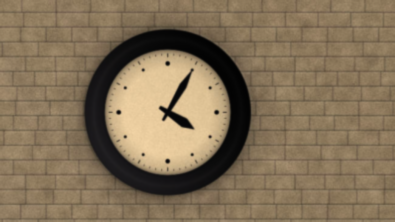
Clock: 4.05
